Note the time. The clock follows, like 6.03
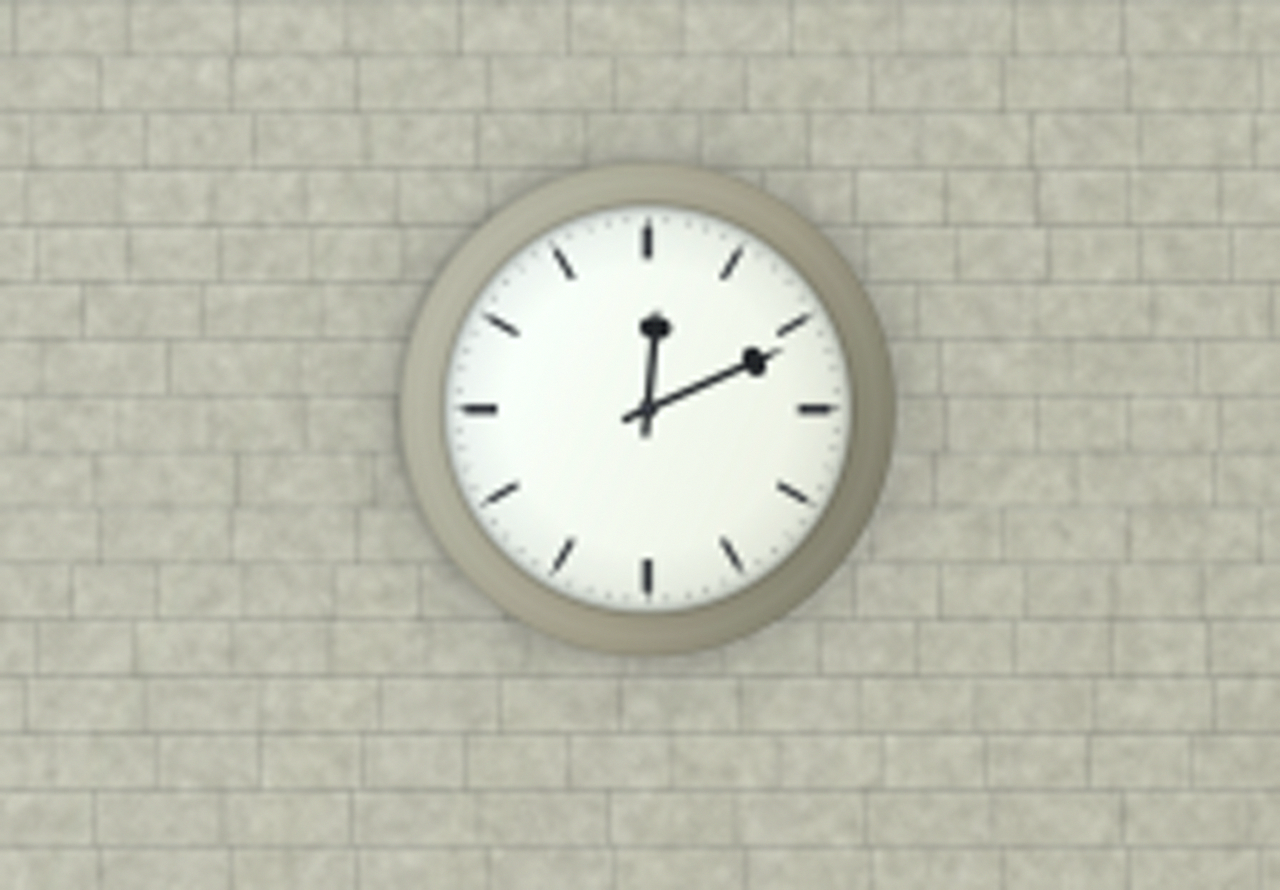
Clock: 12.11
